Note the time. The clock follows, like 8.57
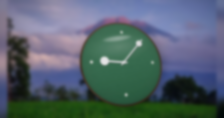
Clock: 9.07
